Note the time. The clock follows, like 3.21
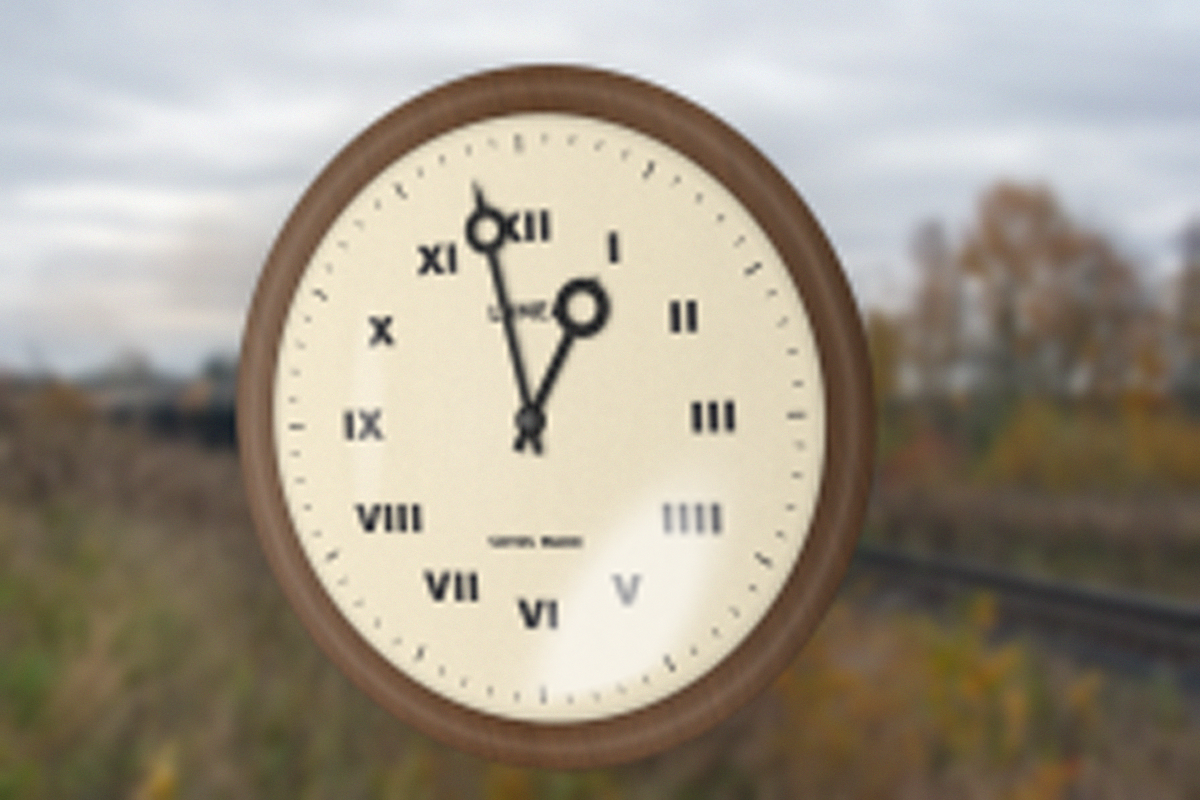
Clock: 12.58
